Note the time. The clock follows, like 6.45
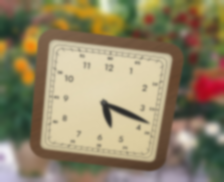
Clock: 5.18
